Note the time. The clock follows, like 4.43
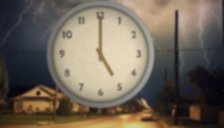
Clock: 5.00
